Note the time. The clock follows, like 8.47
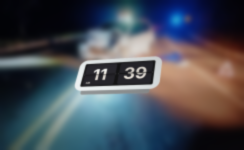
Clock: 11.39
